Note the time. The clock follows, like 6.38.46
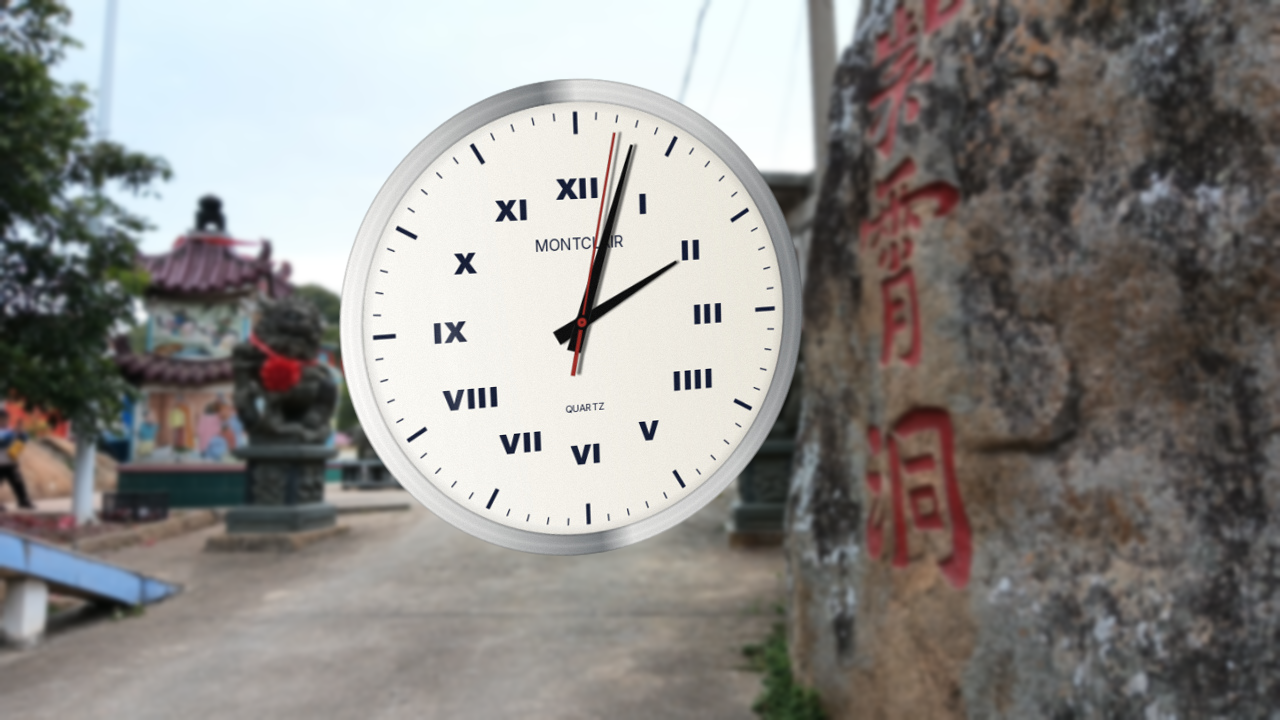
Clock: 2.03.02
